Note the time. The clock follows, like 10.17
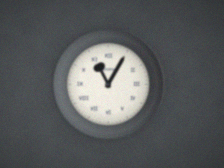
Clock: 11.05
